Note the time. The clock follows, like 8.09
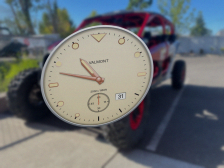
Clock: 10.48
